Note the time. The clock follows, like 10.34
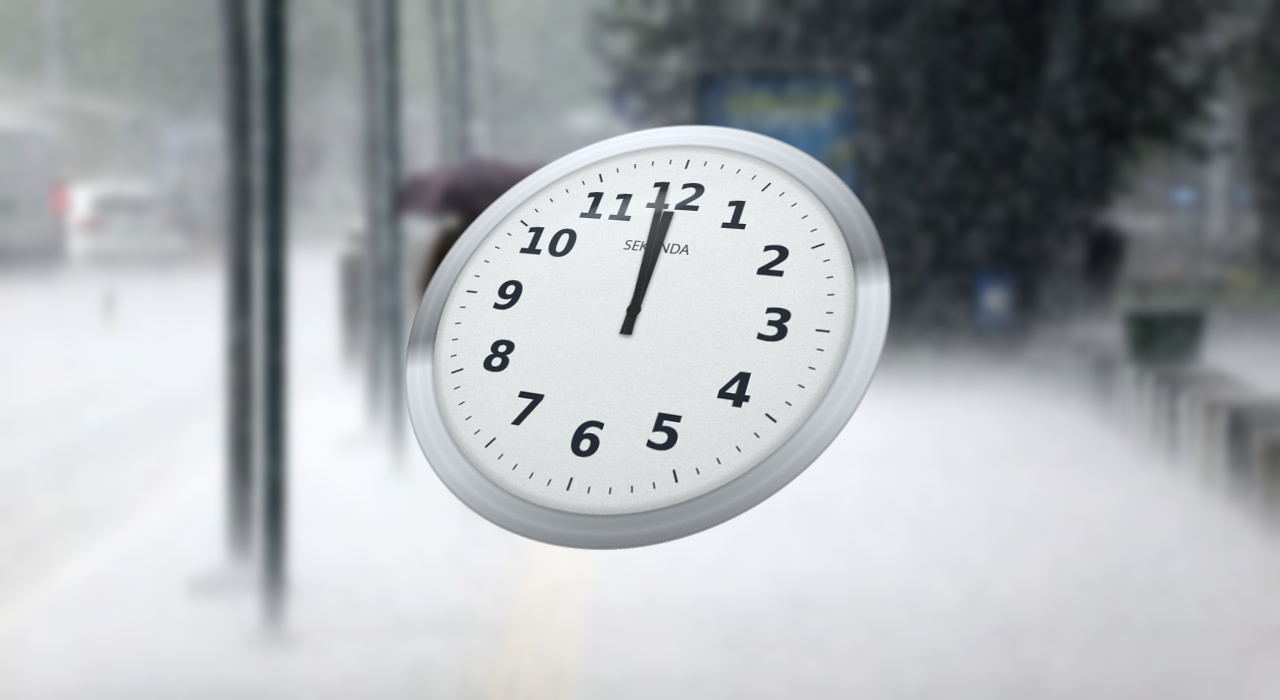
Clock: 11.59
